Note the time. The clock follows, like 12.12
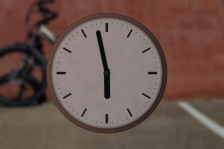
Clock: 5.58
